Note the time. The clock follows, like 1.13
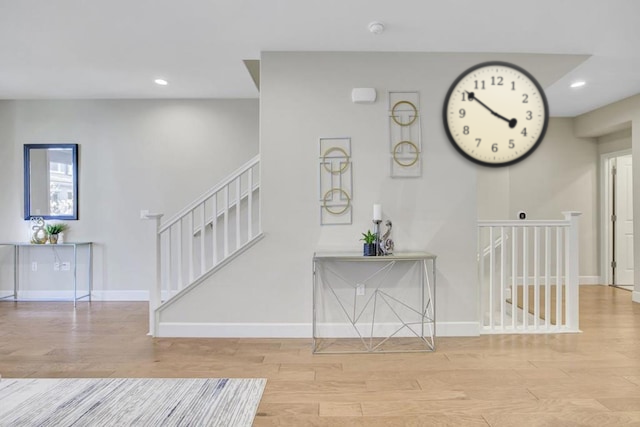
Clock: 3.51
